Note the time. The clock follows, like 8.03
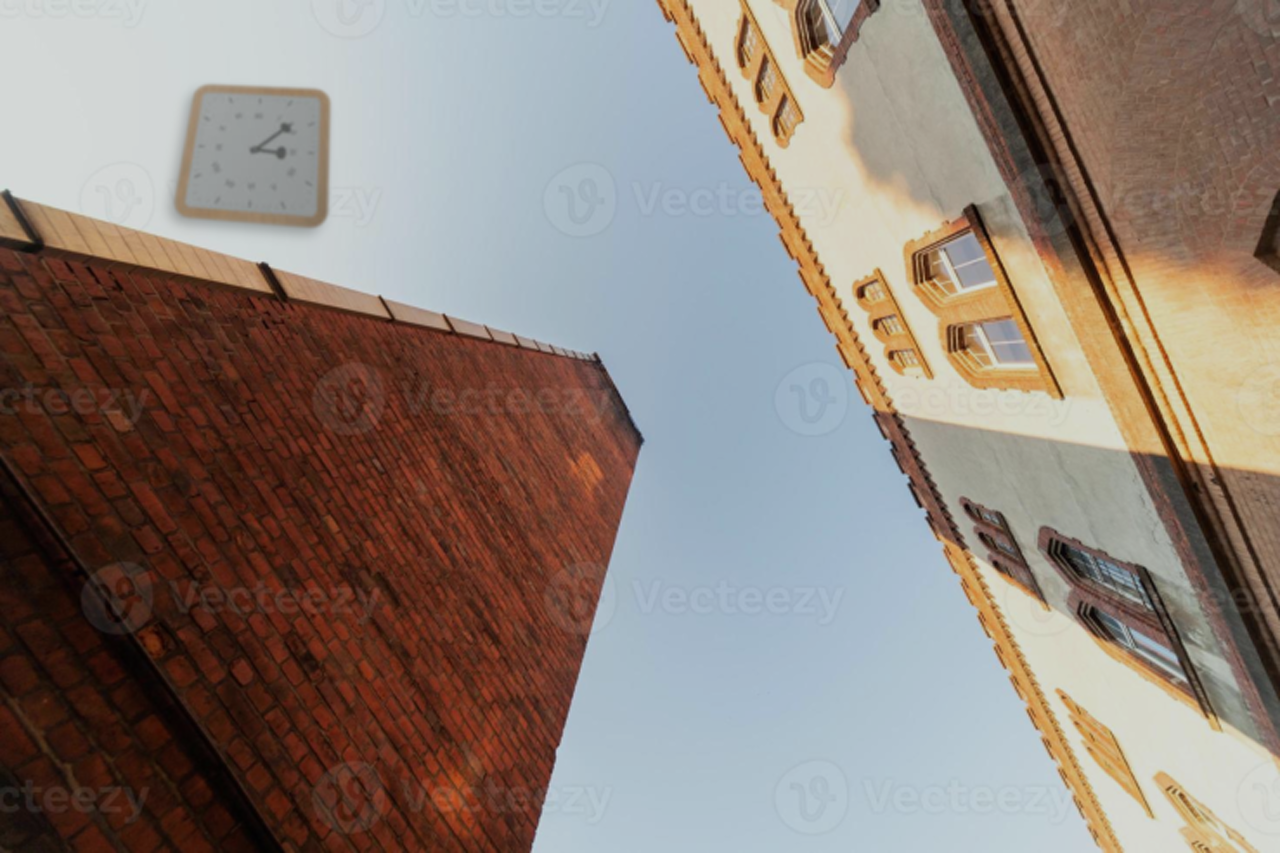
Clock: 3.08
